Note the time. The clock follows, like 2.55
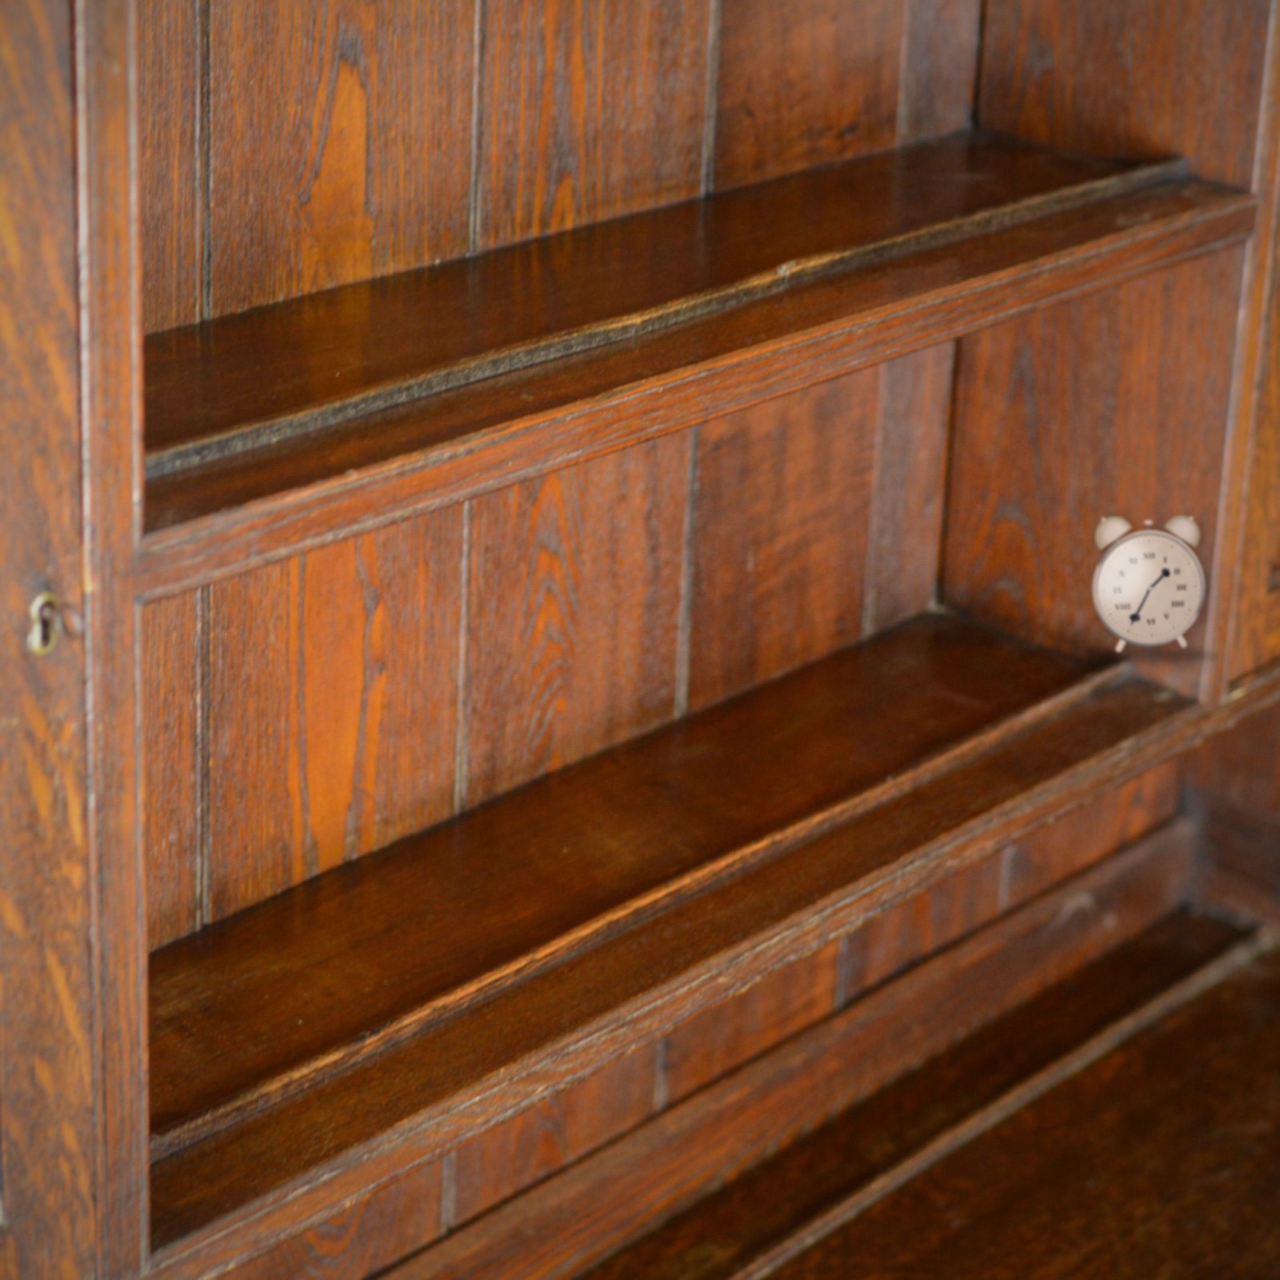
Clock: 1.35
